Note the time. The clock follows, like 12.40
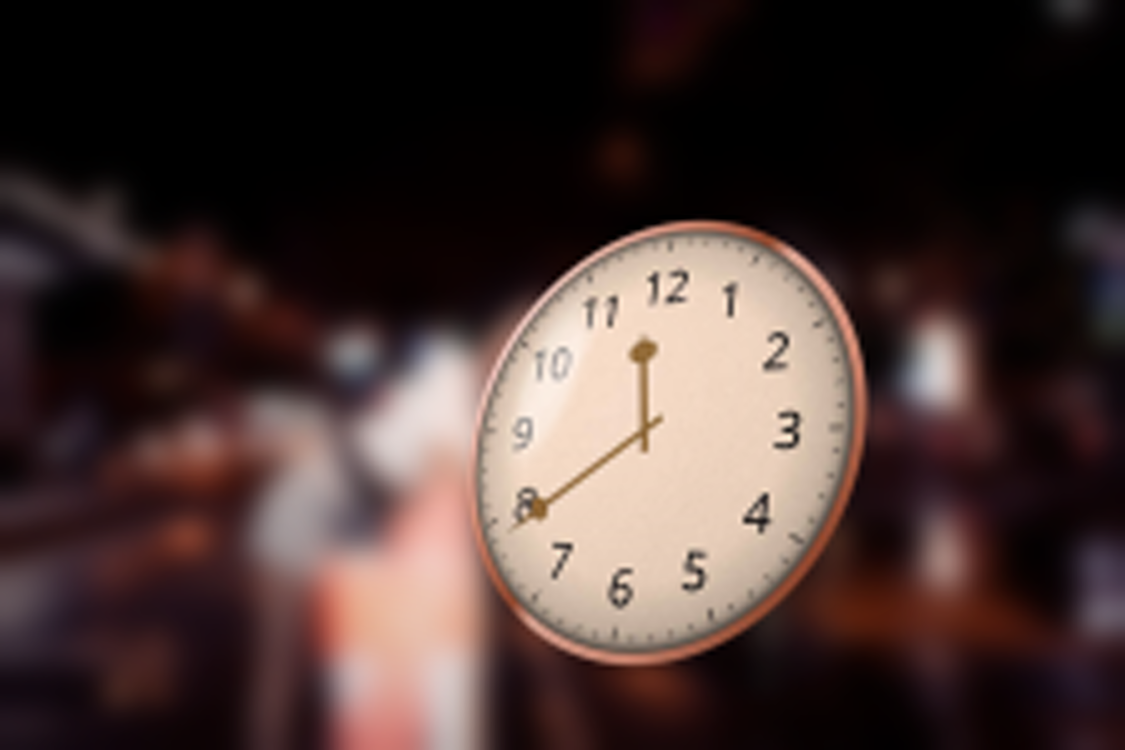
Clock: 11.39
